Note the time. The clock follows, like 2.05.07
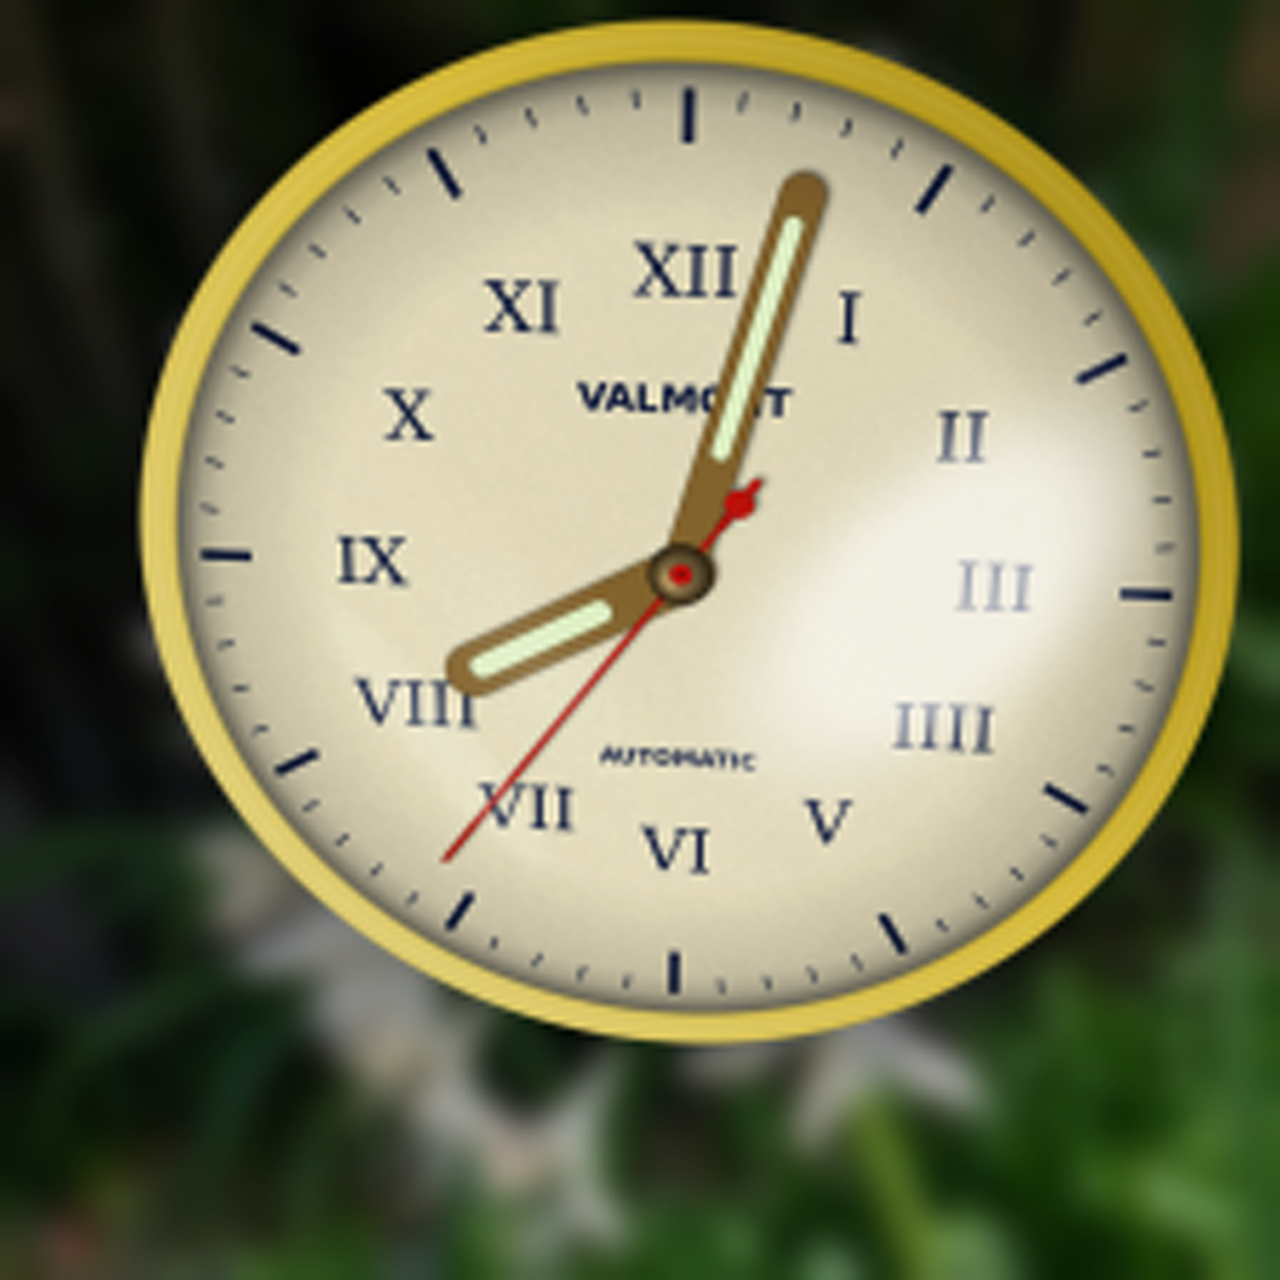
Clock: 8.02.36
